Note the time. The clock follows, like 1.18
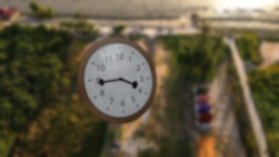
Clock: 3.44
